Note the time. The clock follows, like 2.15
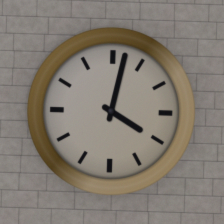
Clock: 4.02
